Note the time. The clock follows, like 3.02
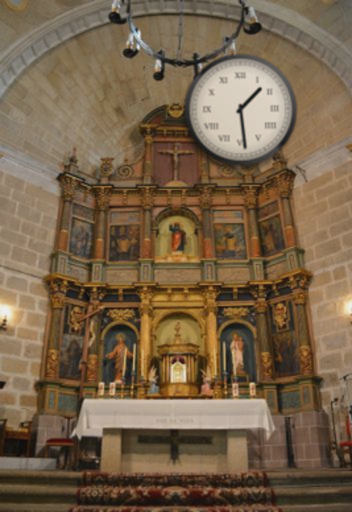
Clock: 1.29
